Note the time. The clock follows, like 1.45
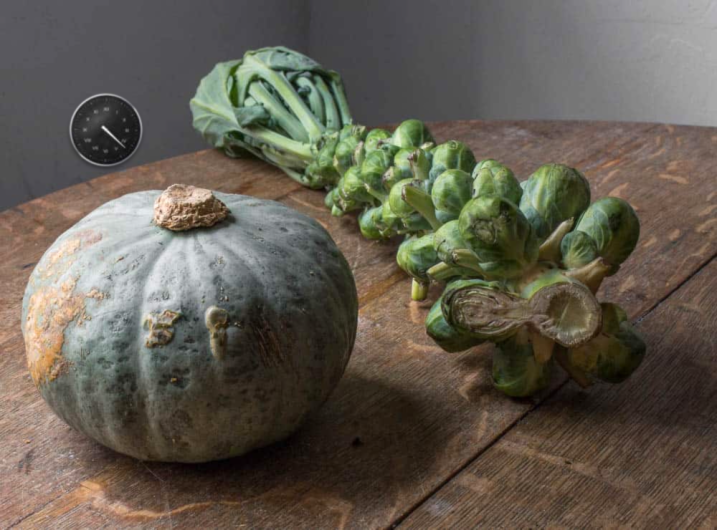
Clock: 4.22
